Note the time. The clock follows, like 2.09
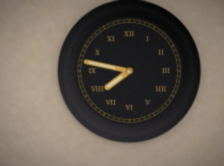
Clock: 7.47
